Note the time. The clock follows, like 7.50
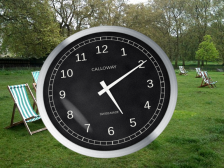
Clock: 5.10
